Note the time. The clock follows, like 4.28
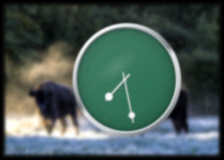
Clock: 7.28
